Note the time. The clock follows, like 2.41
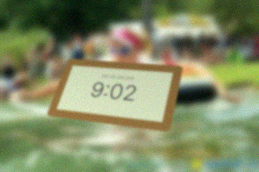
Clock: 9.02
